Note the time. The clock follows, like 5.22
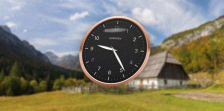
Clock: 9.24
